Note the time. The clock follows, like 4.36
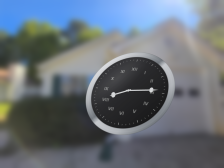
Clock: 8.14
